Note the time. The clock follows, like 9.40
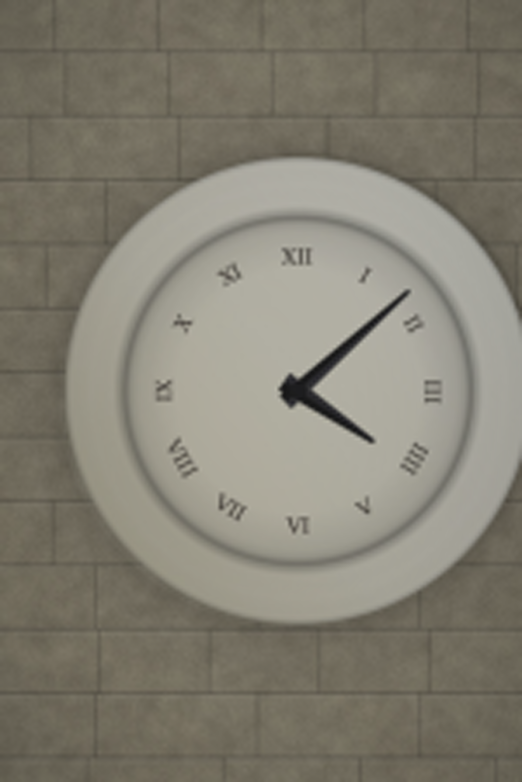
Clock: 4.08
